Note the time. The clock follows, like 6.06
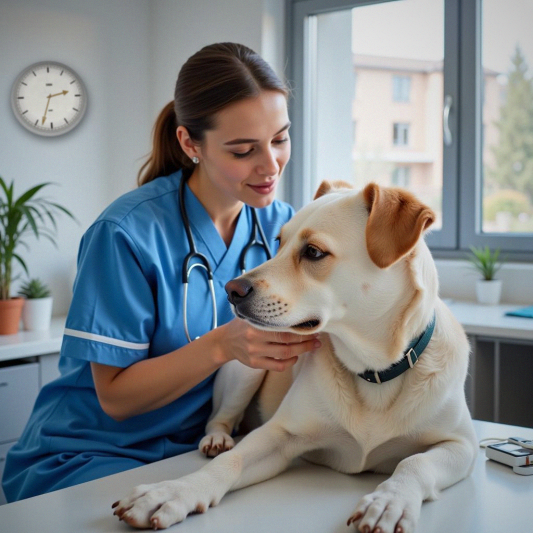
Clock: 2.33
